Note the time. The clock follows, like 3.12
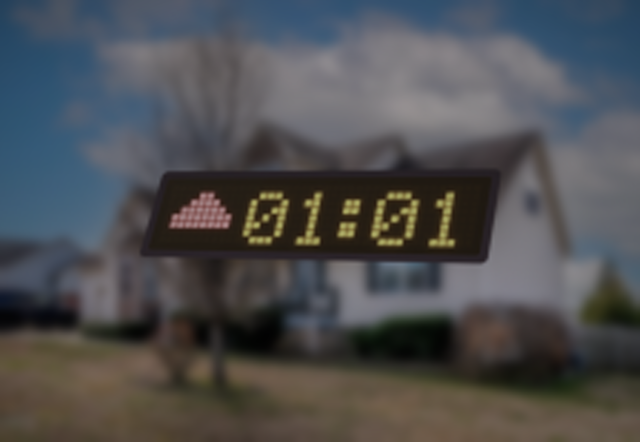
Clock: 1.01
